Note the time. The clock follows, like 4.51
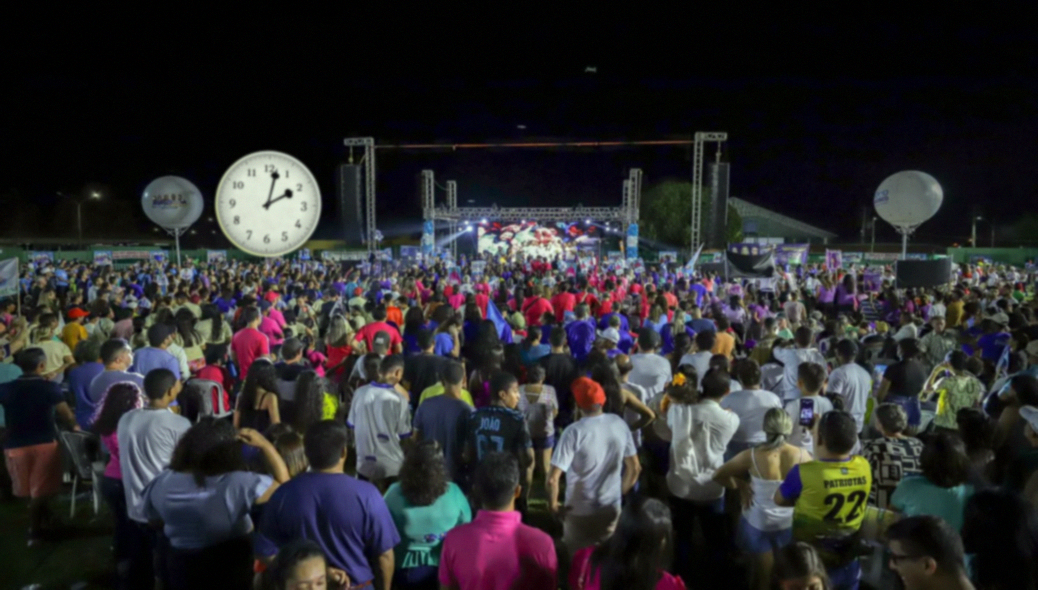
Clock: 2.02
